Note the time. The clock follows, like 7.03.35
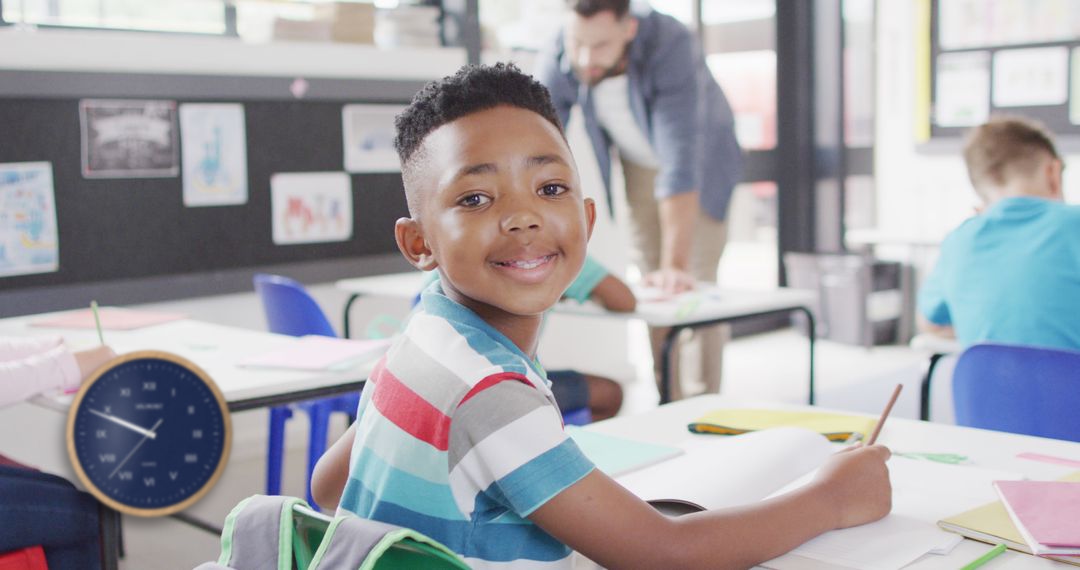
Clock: 9.48.37
